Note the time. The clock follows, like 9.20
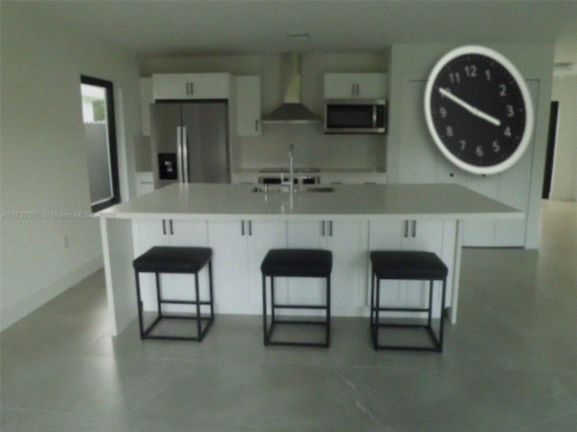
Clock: 3.50
